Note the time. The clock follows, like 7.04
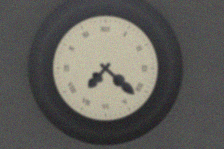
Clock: 7.22
